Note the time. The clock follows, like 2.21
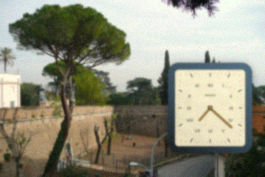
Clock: 7.22
